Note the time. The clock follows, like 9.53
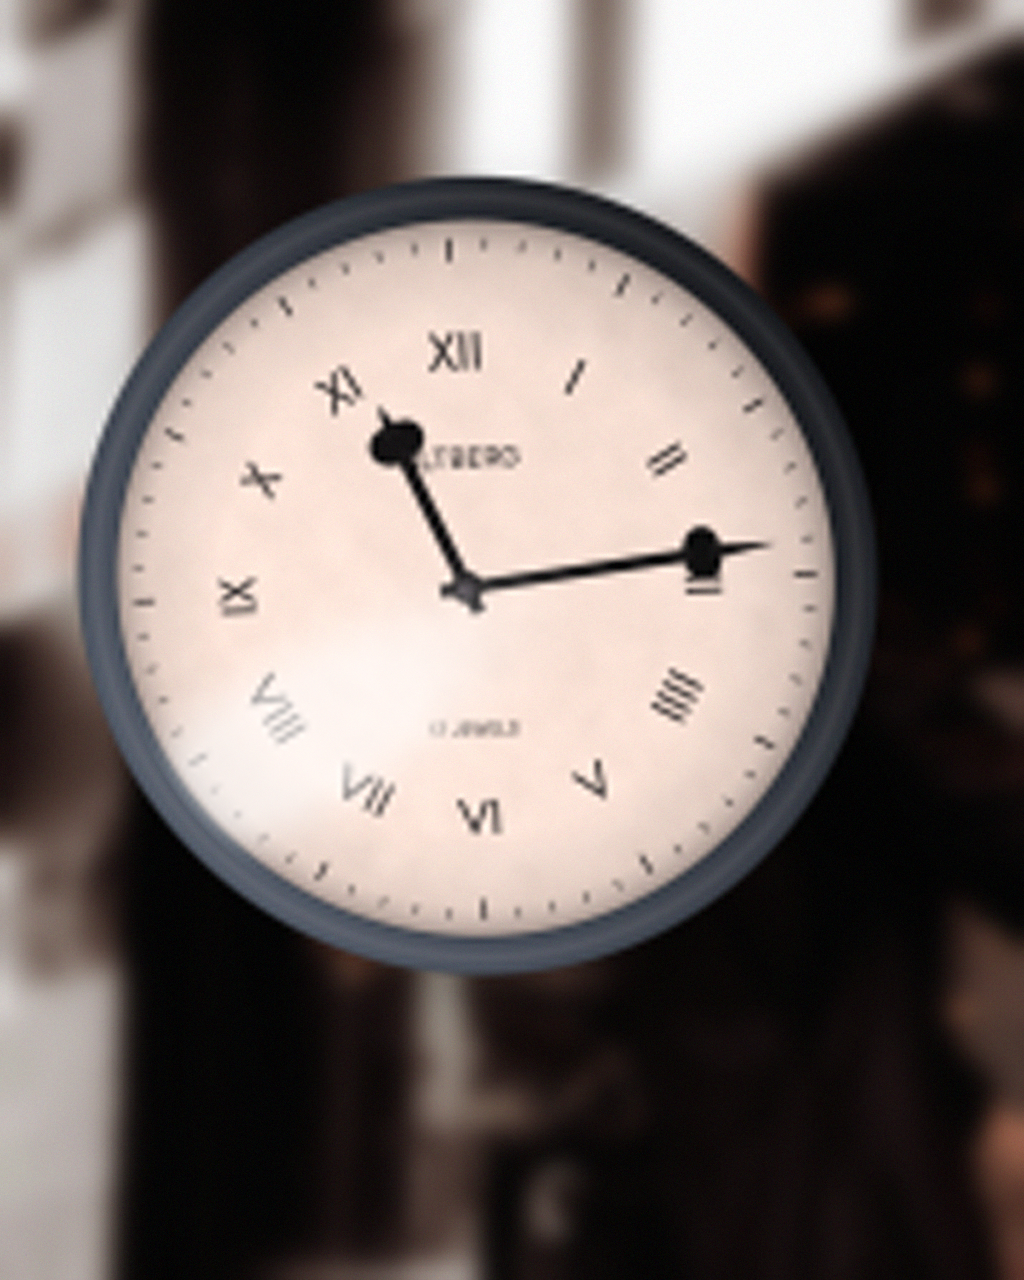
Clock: 11.14
